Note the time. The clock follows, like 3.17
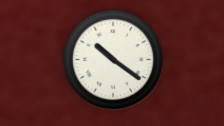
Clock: 10.21
